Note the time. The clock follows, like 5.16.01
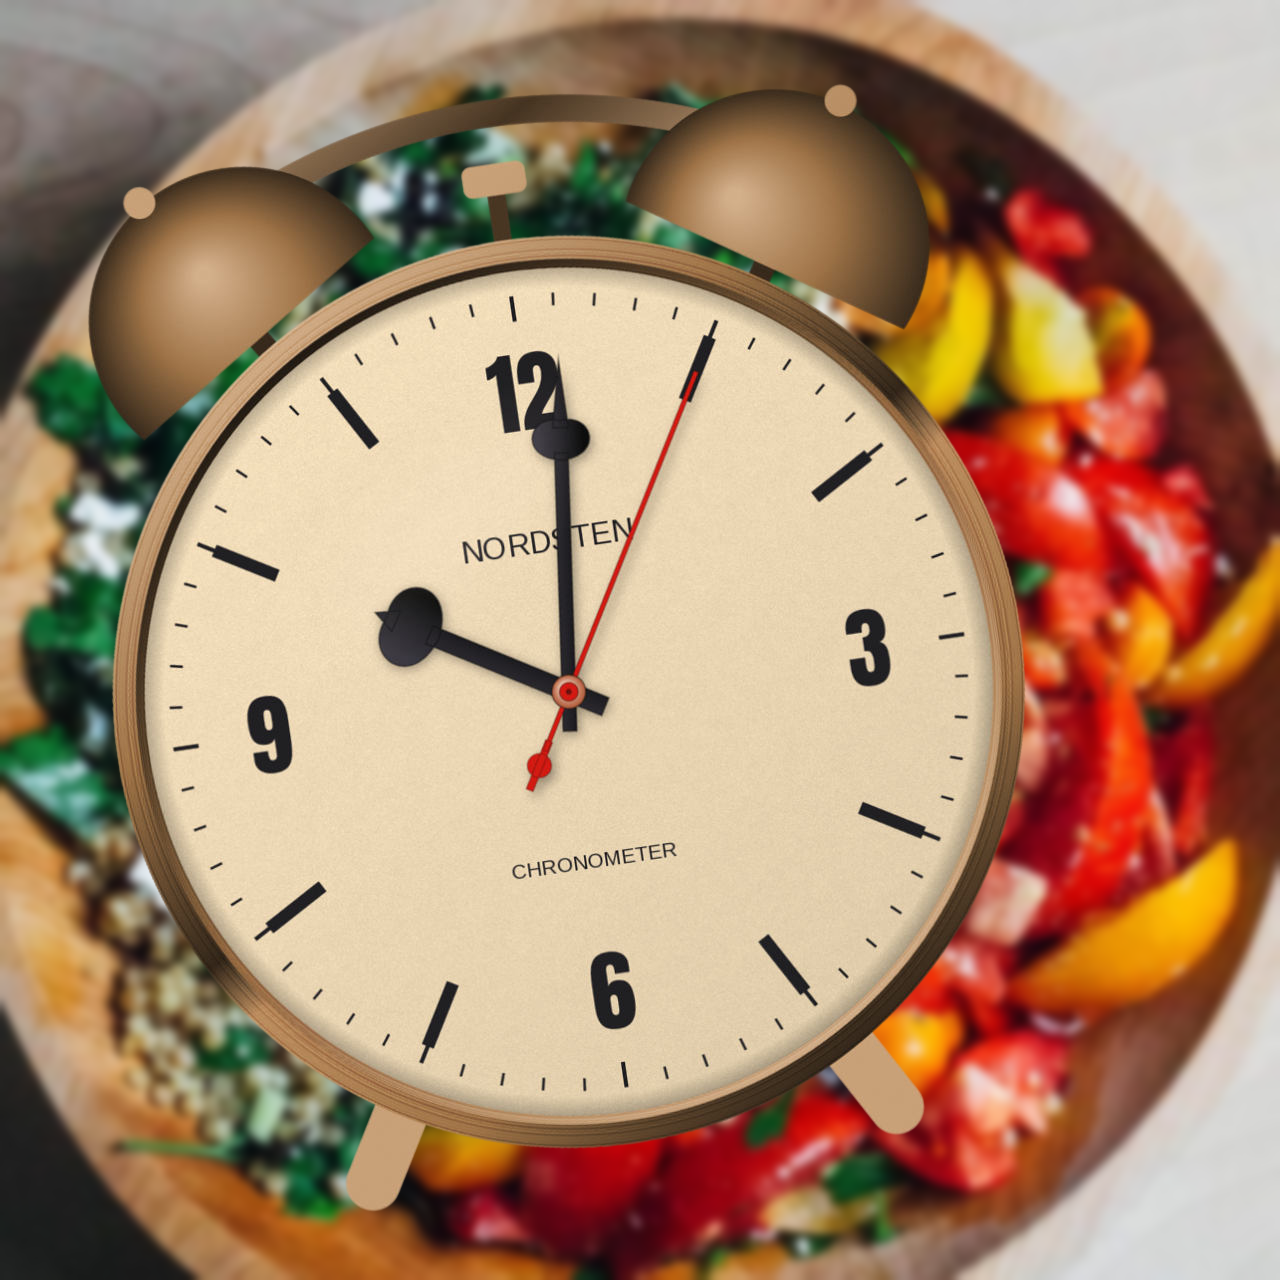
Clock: 10.01.05
